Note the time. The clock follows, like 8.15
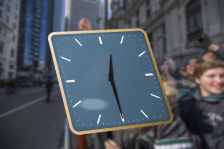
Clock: 12.30
